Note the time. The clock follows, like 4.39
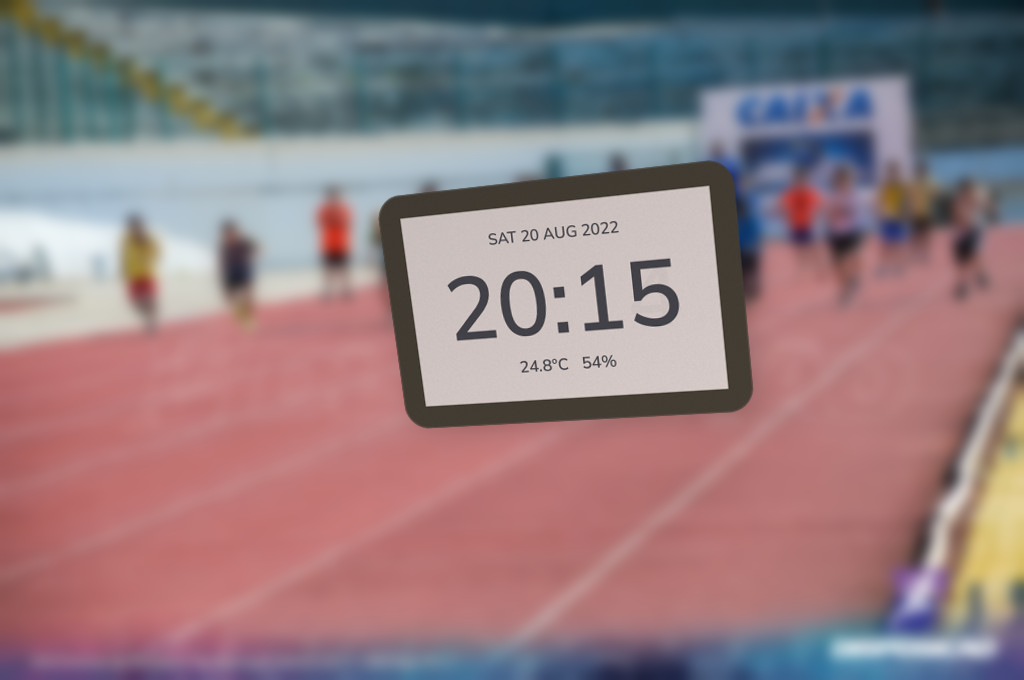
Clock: 20.15
